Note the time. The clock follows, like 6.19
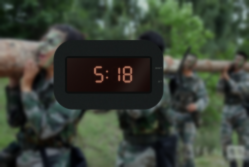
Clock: 5.18
